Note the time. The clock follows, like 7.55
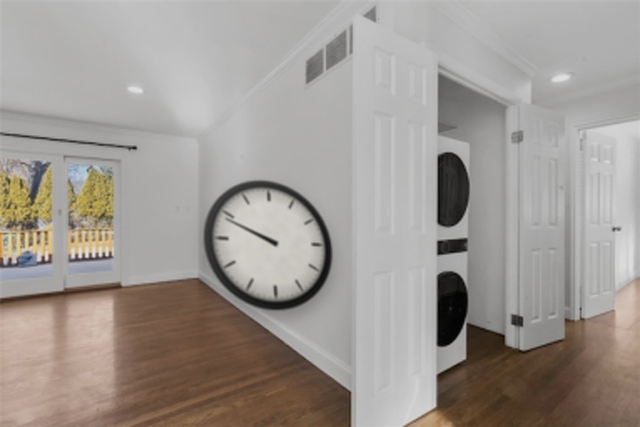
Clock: 9.49
